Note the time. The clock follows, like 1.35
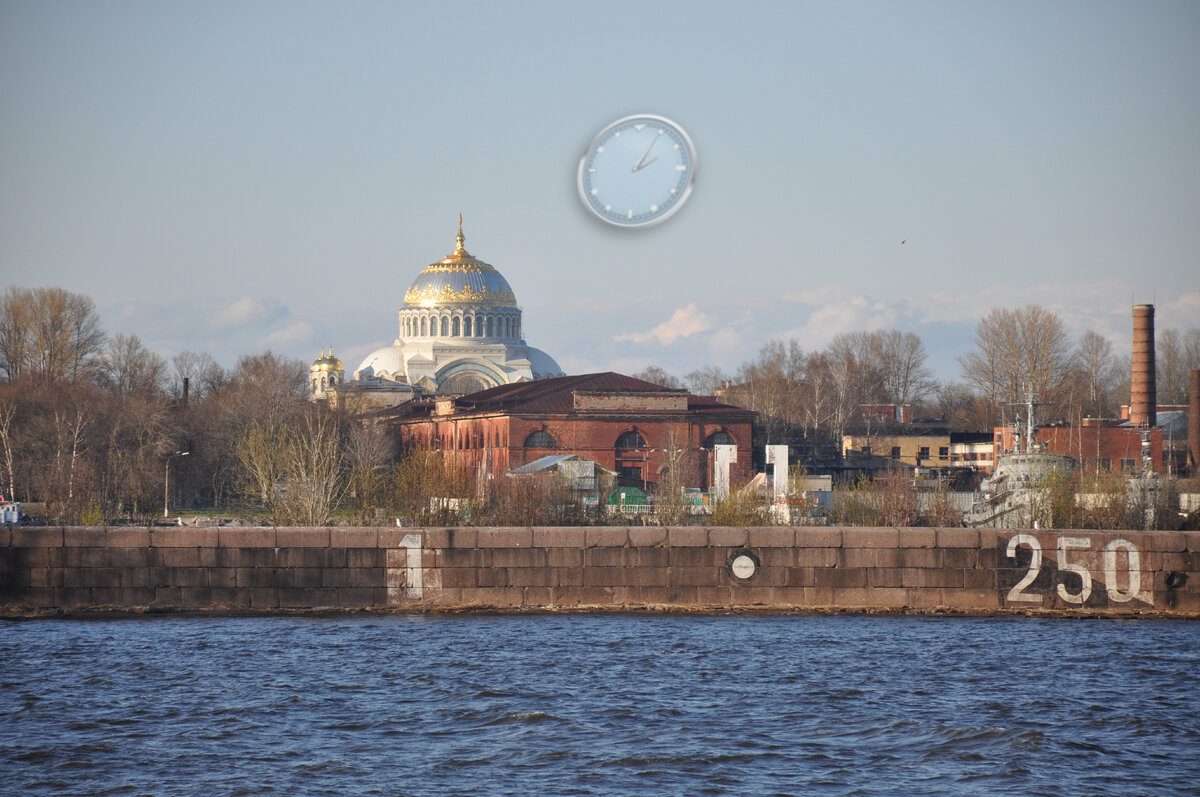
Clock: 2.05
